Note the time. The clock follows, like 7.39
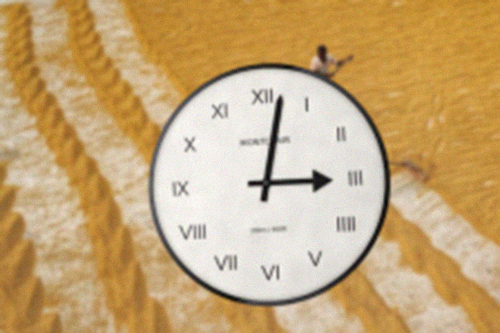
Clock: 3.02
